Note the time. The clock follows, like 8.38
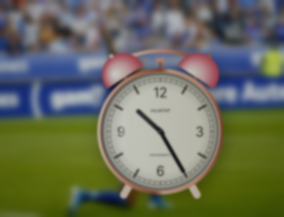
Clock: 10.25
